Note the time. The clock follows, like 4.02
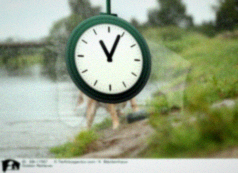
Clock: 11.04
